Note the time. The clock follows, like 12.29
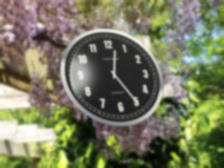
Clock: 12.25
